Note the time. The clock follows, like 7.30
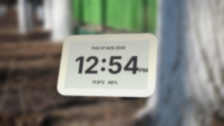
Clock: 12.54
